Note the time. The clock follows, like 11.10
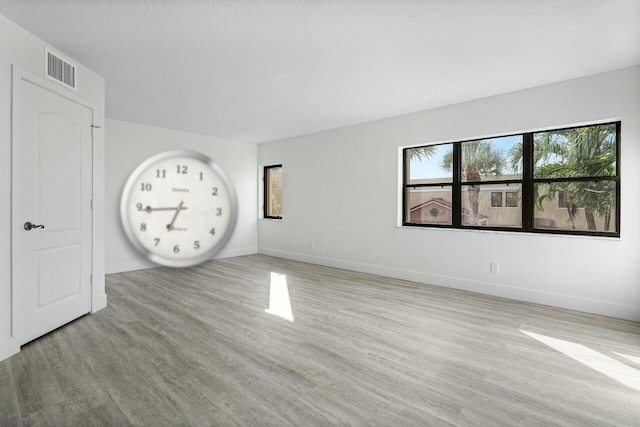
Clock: 6.44
